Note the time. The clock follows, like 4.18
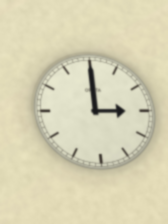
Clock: 3.00
